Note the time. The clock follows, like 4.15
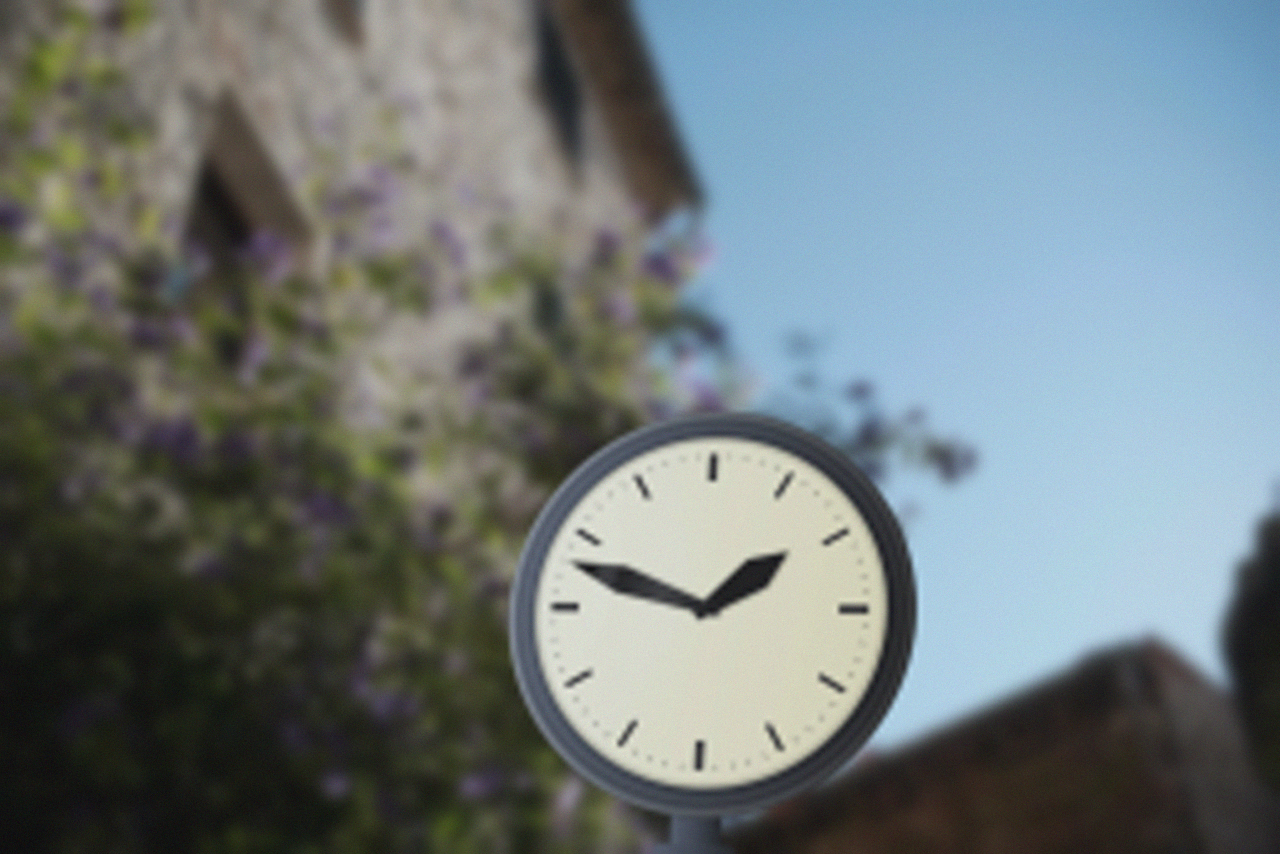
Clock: 1.48
